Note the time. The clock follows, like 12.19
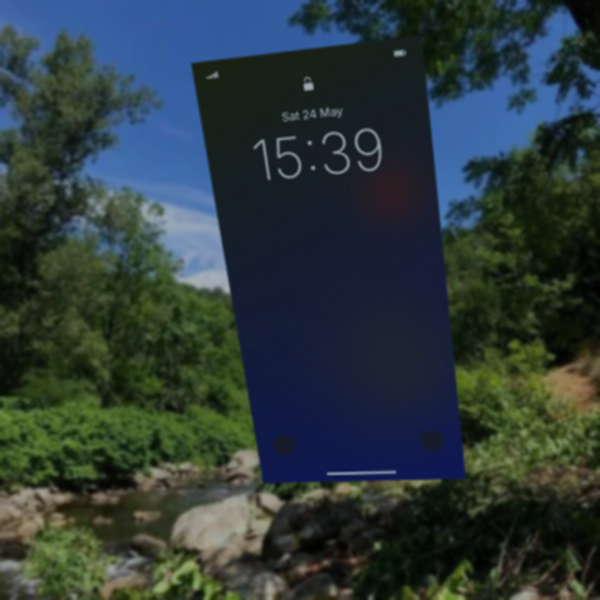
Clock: 15.39
